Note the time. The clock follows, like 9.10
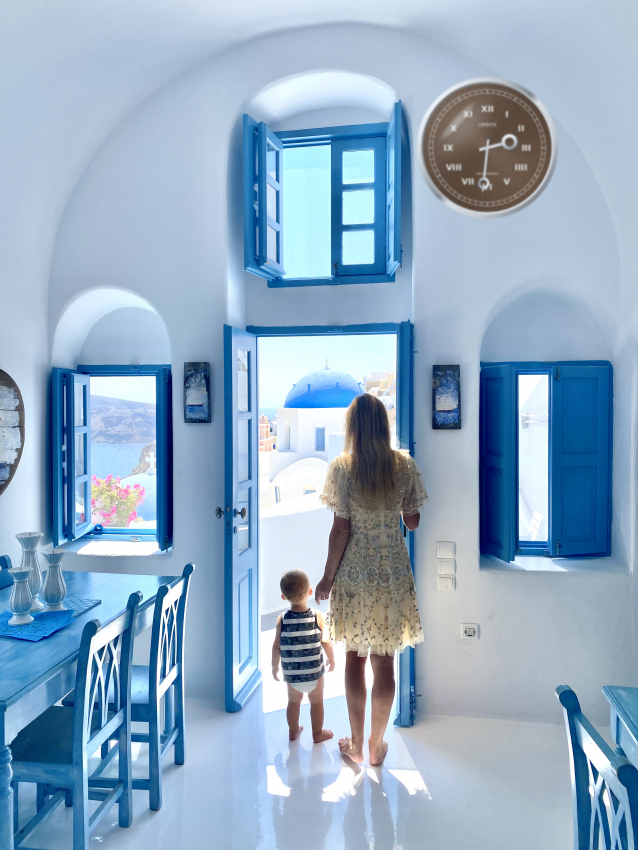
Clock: 2.31
